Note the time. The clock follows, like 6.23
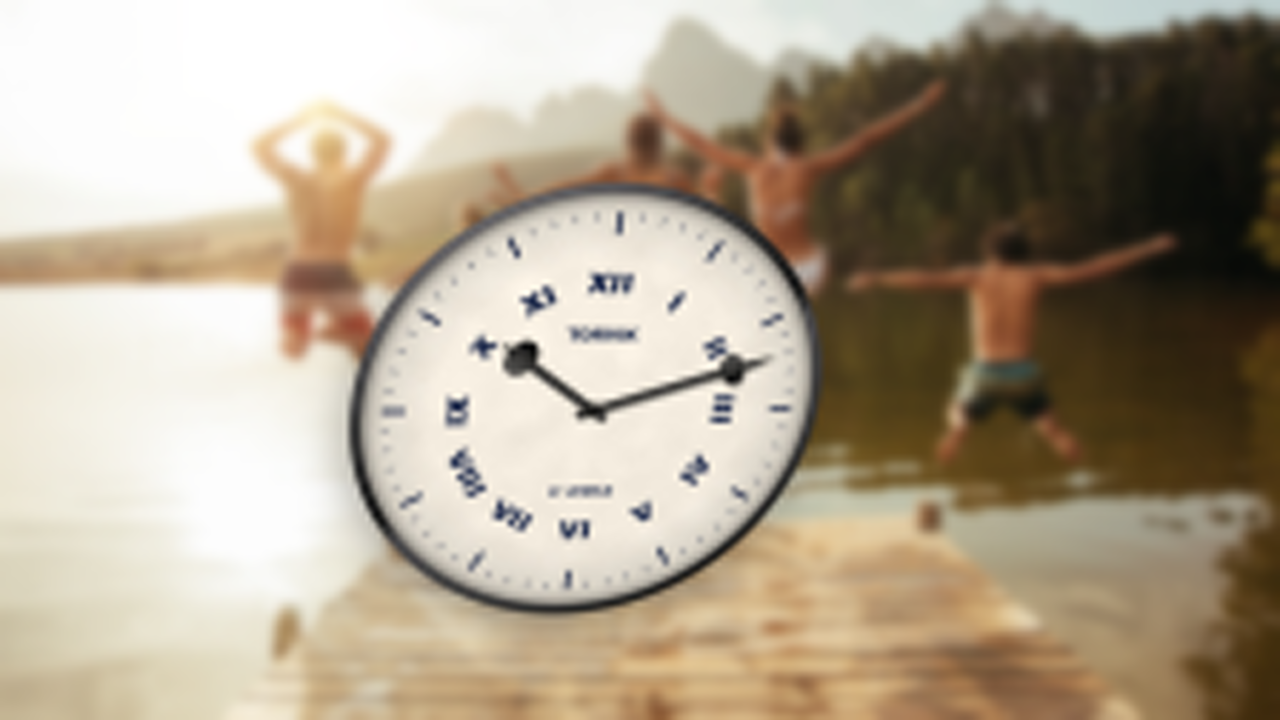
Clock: 10.12
